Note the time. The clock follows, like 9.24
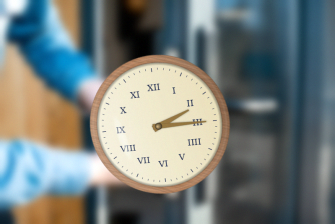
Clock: 2.15
